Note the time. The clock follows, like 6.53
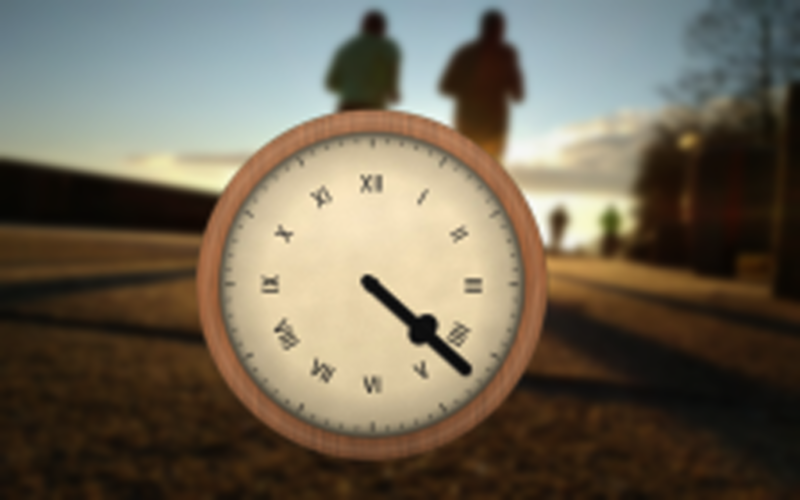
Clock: 4.22
